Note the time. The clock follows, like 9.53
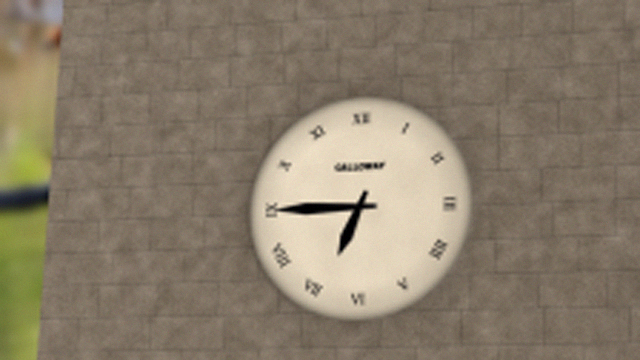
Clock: 6.45
